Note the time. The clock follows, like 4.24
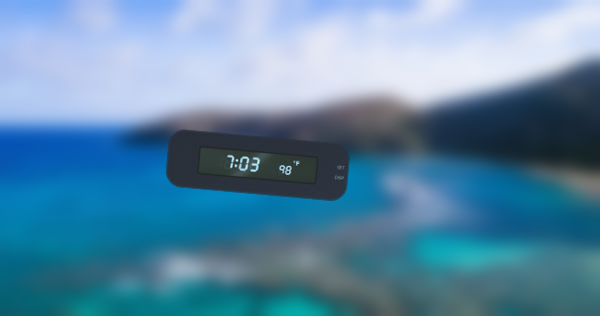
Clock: 7.03
